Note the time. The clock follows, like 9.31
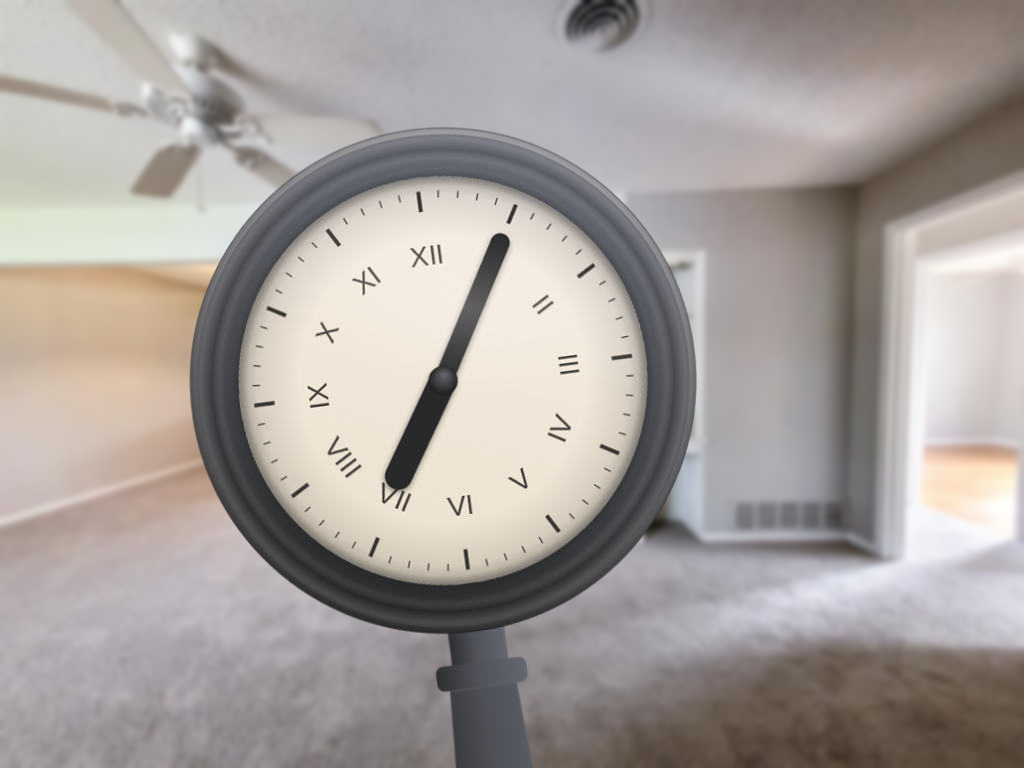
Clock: 7.05
